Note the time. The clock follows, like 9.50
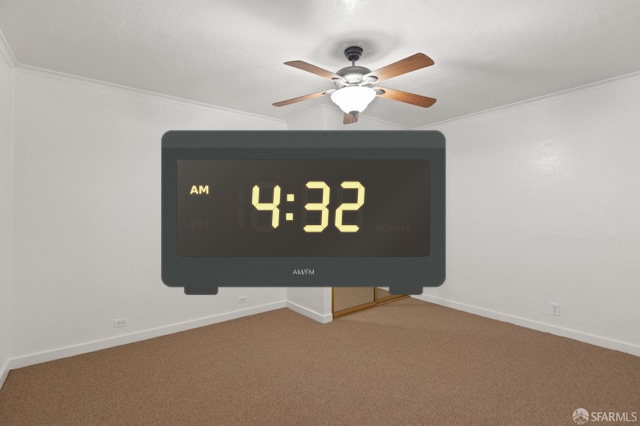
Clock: 4.32
